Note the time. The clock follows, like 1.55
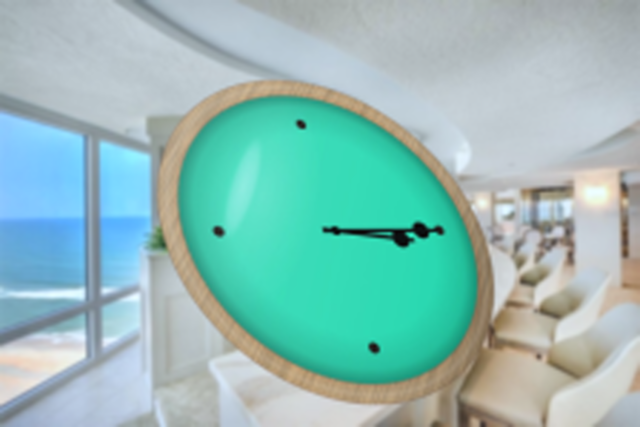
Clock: 3.15
